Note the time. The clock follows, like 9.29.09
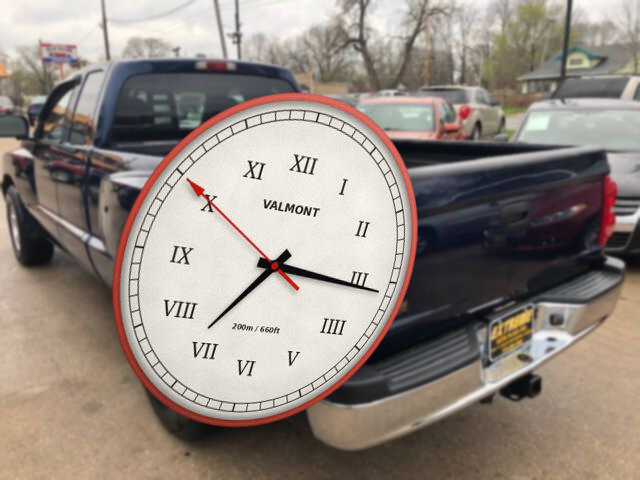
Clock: 7.15.50
